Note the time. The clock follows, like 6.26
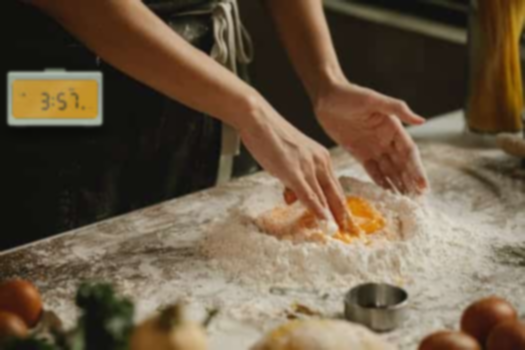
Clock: 3.57
